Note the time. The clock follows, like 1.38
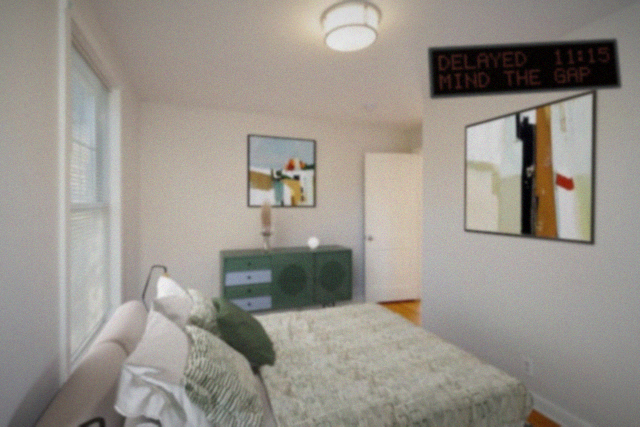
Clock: 11.15
